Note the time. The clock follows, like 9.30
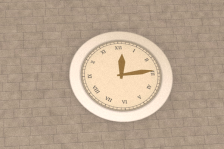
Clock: 12.14
